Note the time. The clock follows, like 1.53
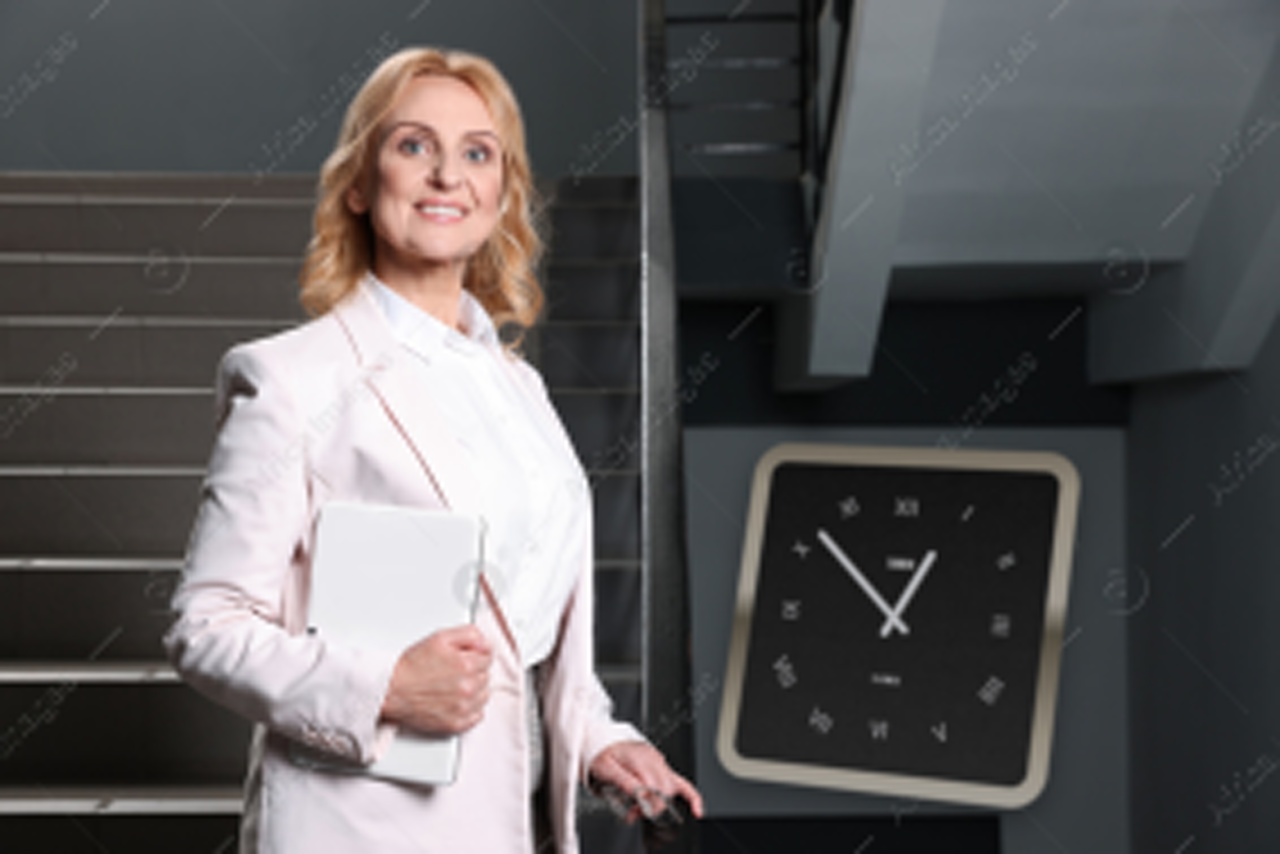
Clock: 12.52
